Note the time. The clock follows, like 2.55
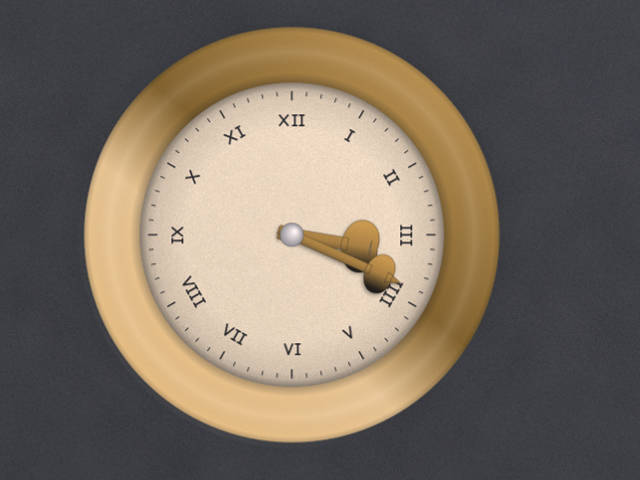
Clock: 3.19
